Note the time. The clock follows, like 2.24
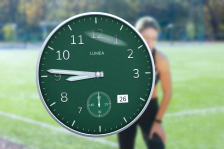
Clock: 8.46
